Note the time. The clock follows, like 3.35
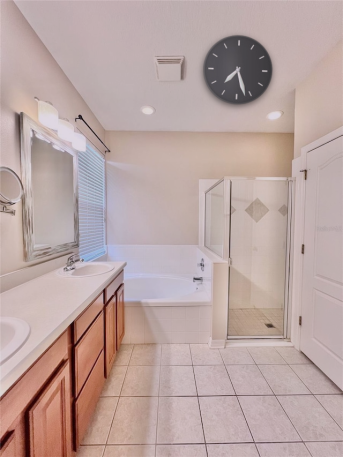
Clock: 7.27
